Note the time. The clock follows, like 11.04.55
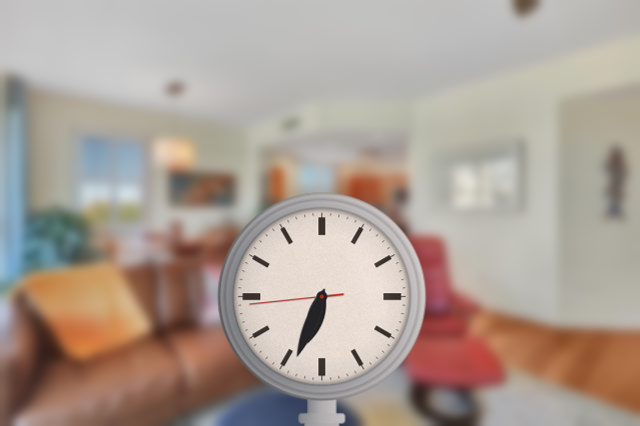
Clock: 6.33.44
